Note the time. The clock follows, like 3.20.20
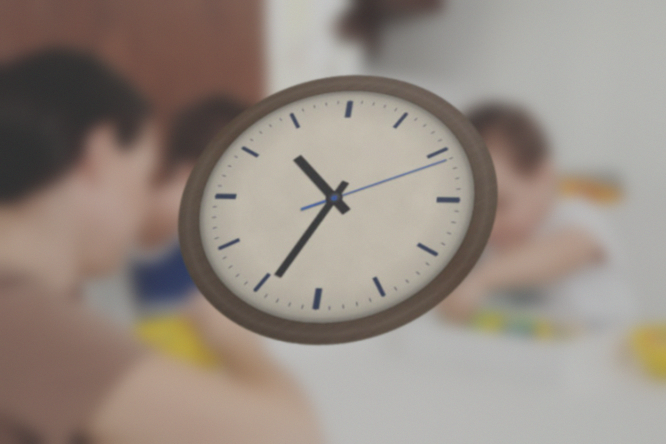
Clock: 10.34.11
